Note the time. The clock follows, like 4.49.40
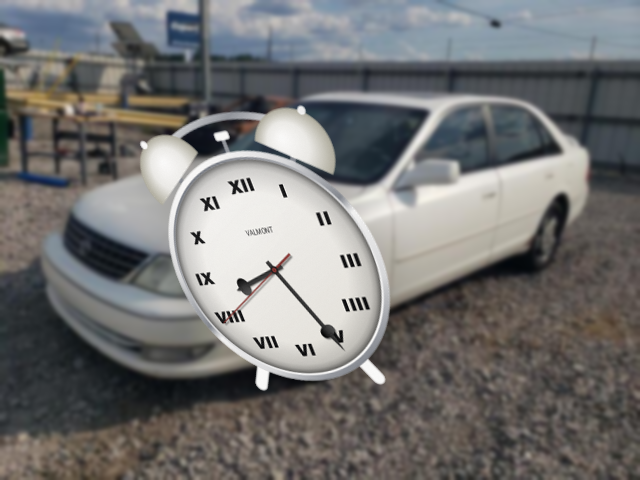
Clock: 8.25.40
